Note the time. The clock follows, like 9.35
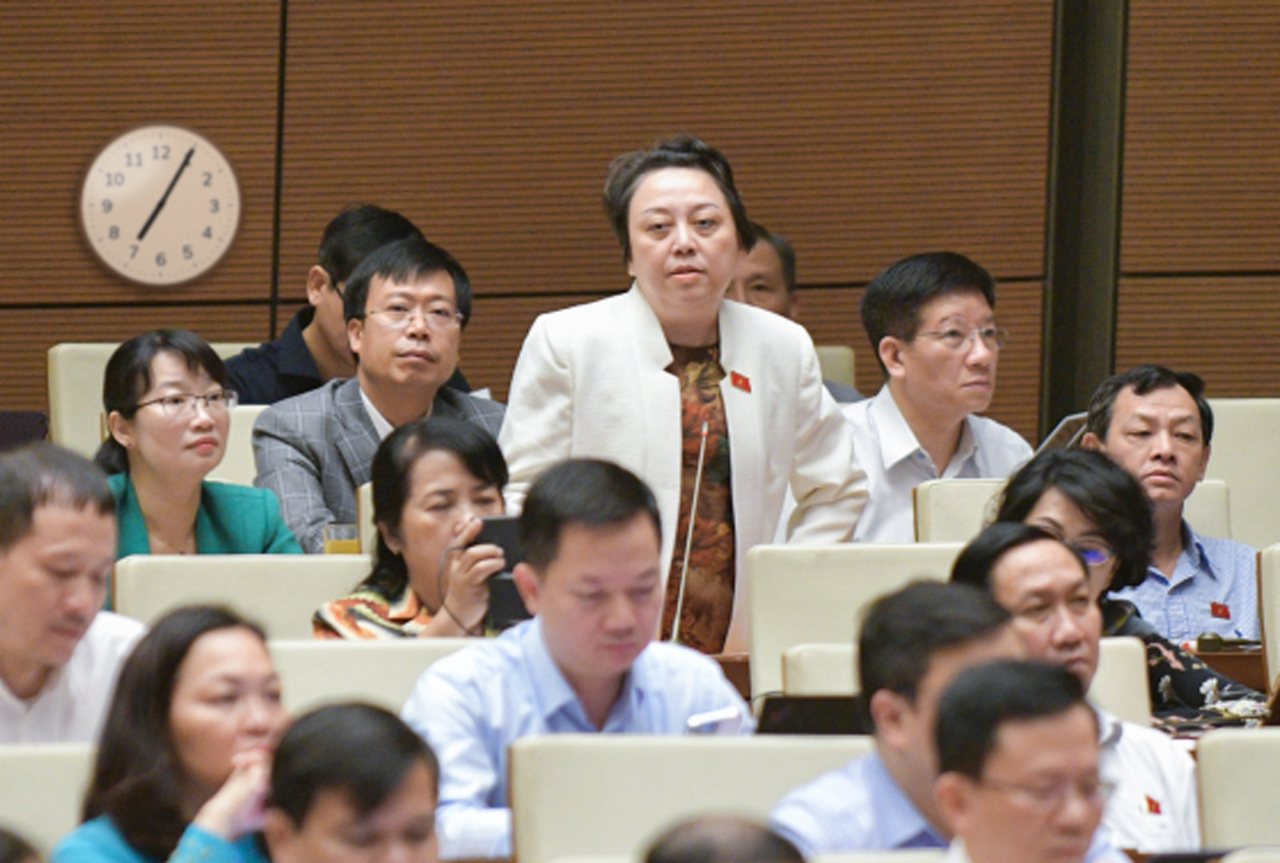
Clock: 7.05
